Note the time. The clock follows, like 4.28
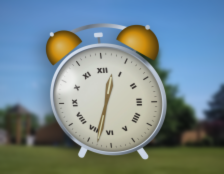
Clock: 12.33
